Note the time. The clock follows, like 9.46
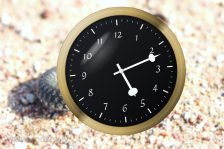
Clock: 5.12
